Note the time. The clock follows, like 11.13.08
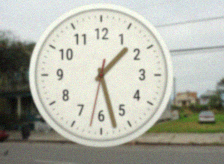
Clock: 1.27.32
